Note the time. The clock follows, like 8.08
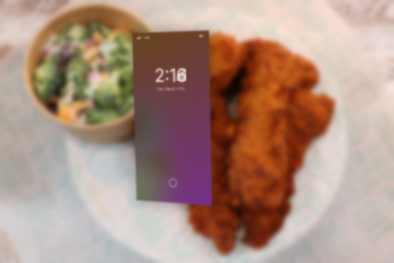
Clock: 2.16
